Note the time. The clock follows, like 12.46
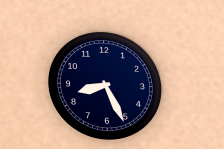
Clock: 8.26
